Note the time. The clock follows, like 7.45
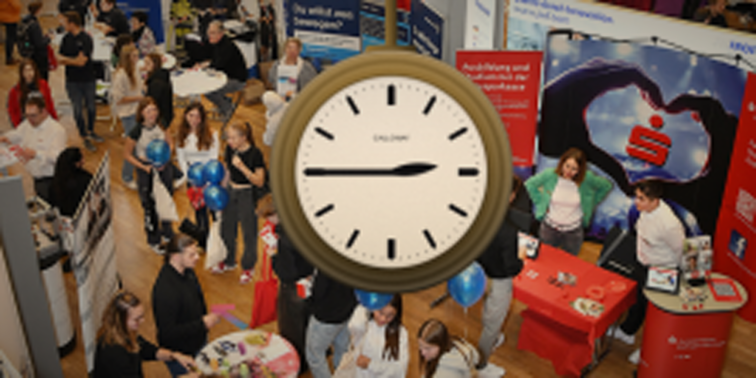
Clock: 2.45
